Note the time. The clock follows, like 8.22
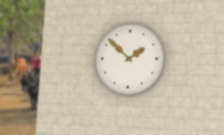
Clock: 1.52
